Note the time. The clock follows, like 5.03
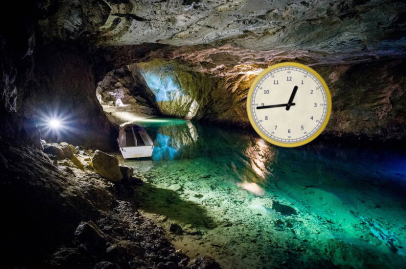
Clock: 12.44
